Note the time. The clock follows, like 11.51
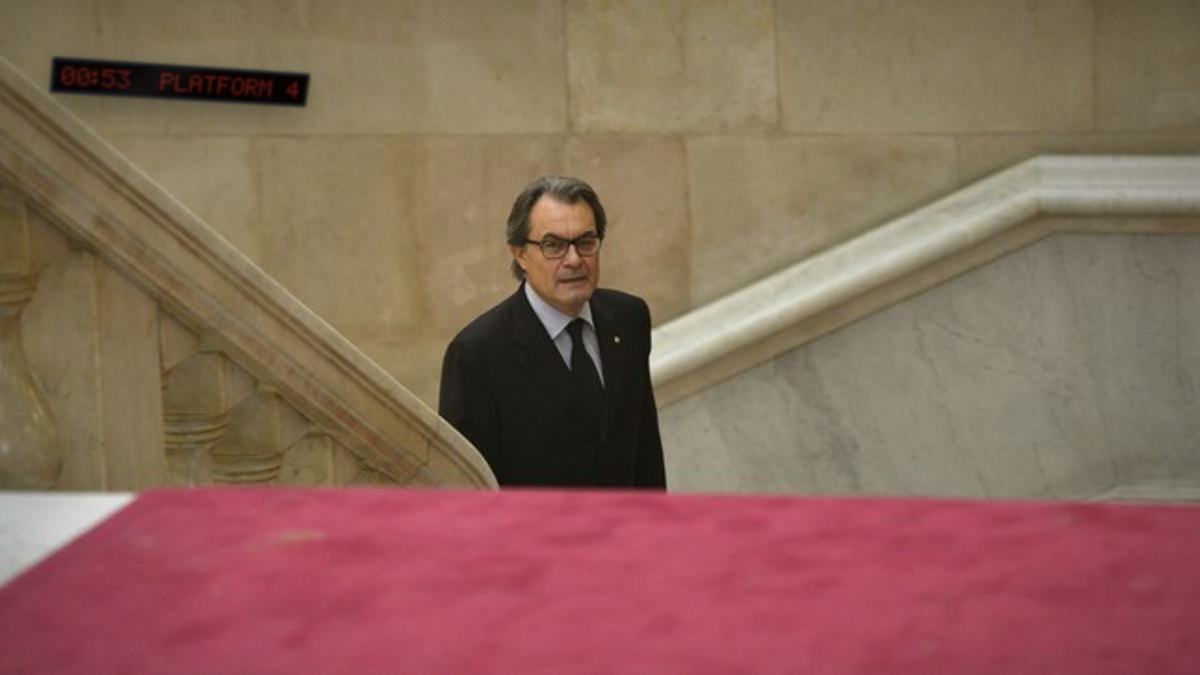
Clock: 0.53
